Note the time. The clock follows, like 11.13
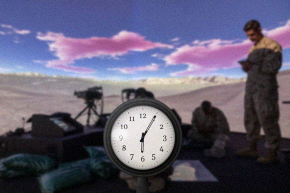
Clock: 6.05
